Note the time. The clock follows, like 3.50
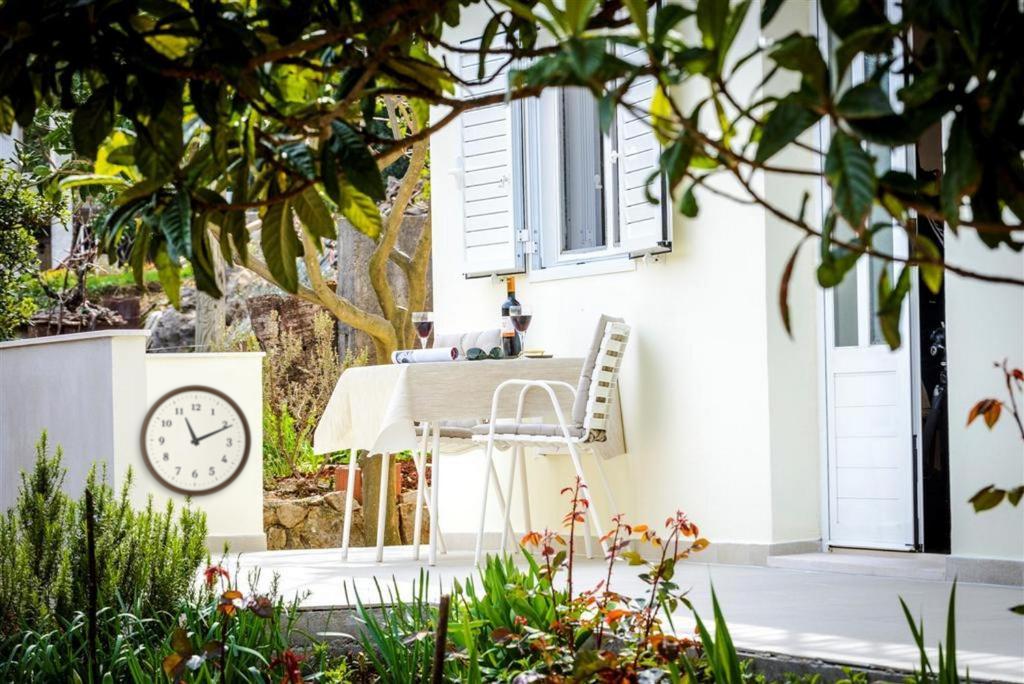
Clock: 11.11
